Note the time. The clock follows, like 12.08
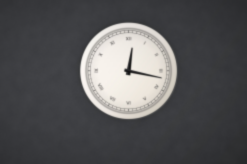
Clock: 12.17
